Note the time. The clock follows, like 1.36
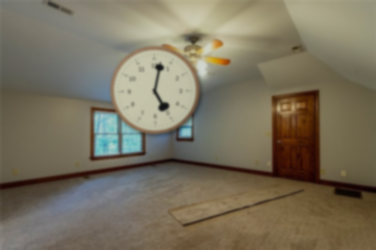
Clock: 5.02
